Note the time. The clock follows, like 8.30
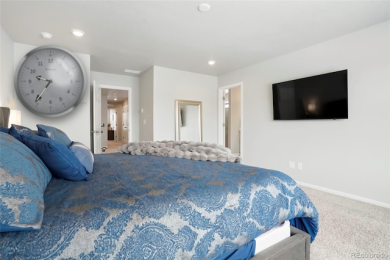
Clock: 9.36
